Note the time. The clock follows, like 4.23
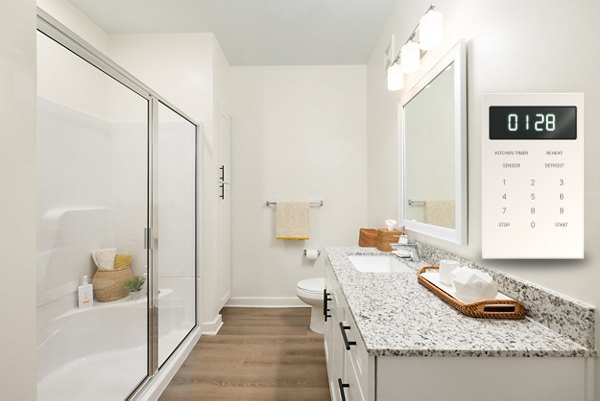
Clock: 1.28
